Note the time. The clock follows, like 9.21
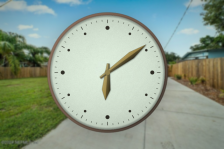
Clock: 6.09
